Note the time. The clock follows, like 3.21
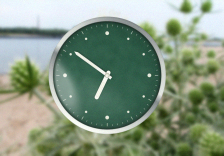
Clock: 6.51
